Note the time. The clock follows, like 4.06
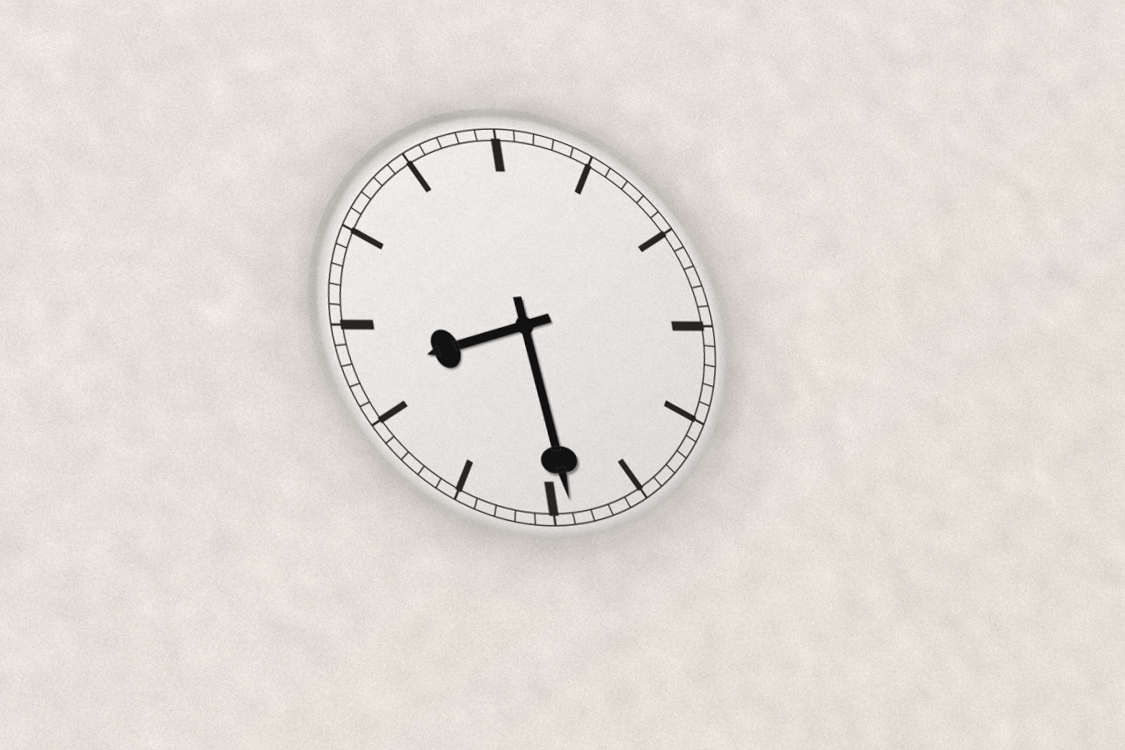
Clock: 8.29
